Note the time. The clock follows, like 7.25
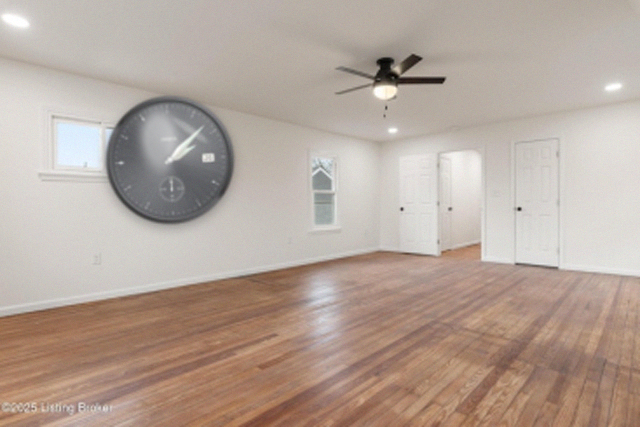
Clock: 2.08
